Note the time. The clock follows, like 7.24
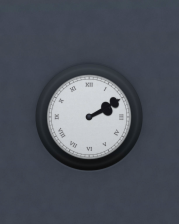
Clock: 2.10
